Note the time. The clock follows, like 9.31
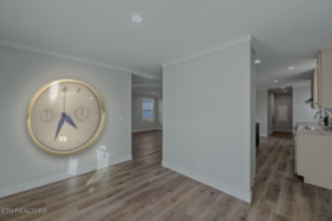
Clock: 4.33
